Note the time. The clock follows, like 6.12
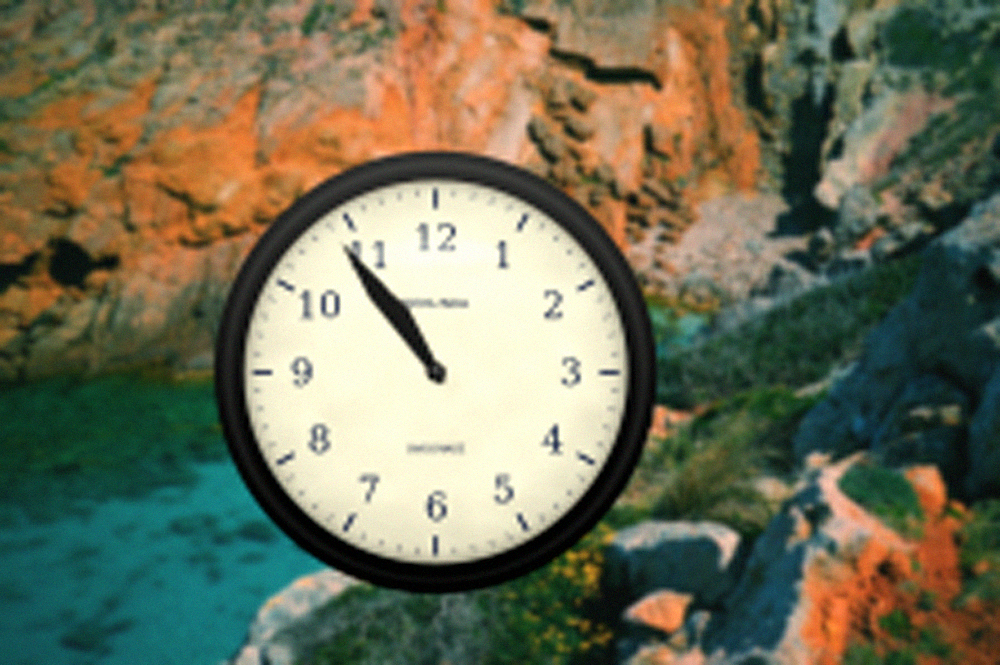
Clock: 10.54
